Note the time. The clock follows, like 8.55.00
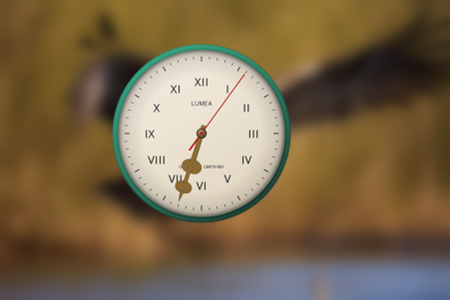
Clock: 6.33.06
